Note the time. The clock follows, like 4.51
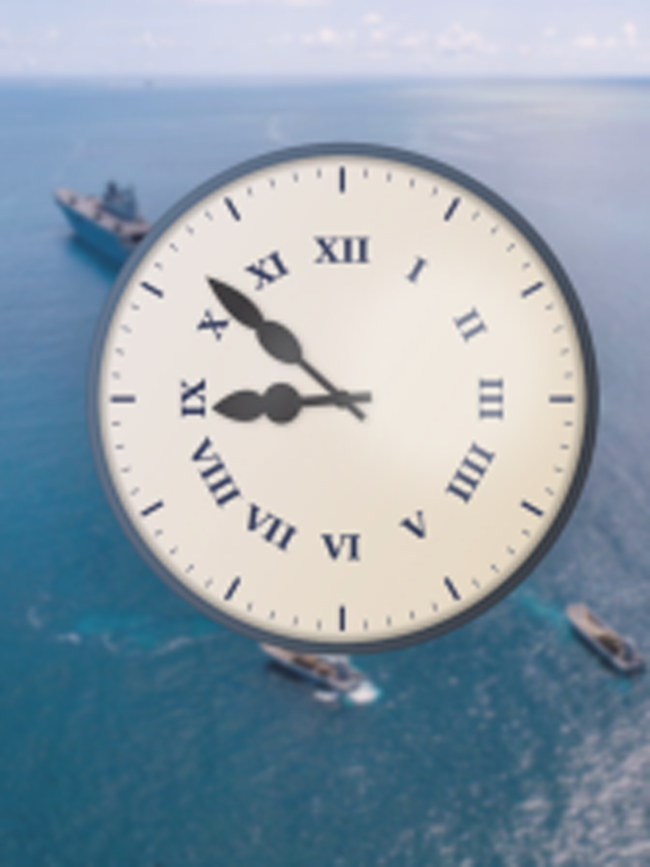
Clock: 8.52
